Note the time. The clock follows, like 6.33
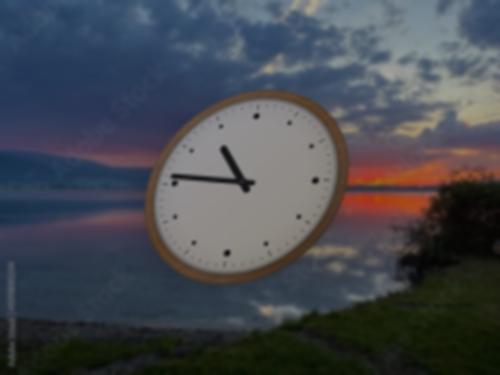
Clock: 10.46
